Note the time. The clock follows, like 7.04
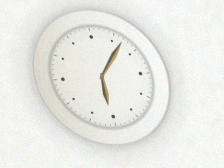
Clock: 6.07
